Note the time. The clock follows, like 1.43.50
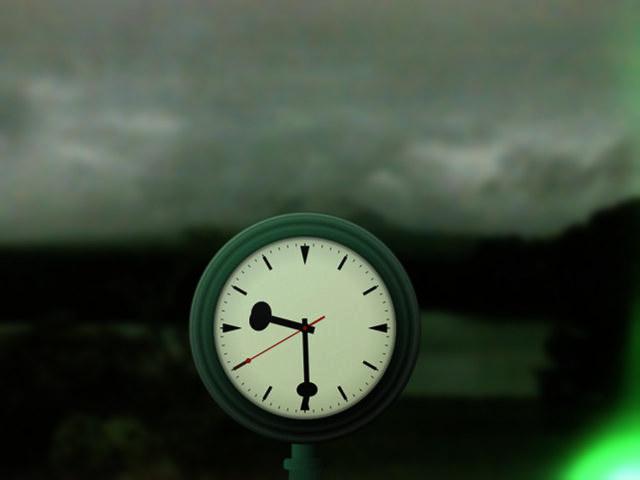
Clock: 9.29.40
